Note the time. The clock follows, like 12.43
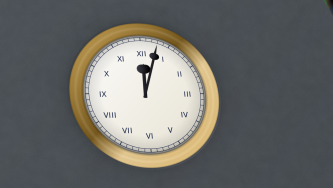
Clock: 12.03
